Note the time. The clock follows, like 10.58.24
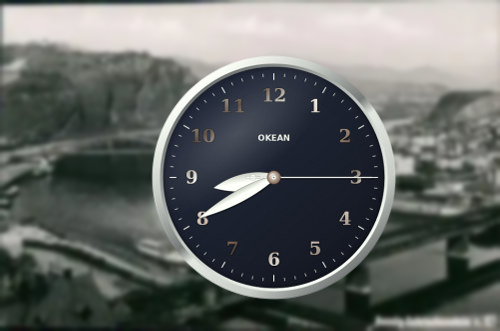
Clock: 8.40.15
